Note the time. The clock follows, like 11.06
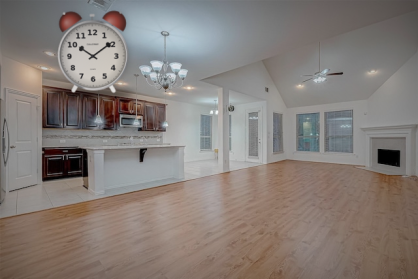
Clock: 10.09
